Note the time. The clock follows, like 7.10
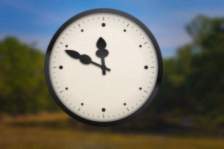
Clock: 11.49
